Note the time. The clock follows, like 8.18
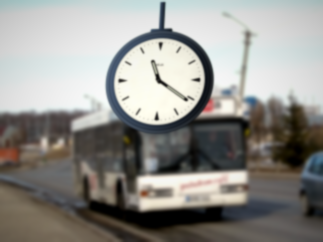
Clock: 11.21
